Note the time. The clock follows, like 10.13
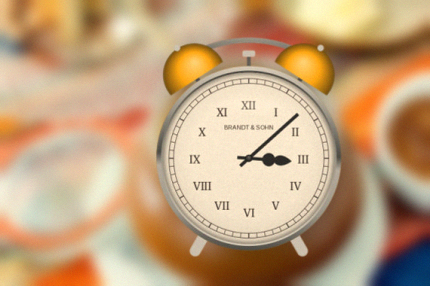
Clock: 3.08
